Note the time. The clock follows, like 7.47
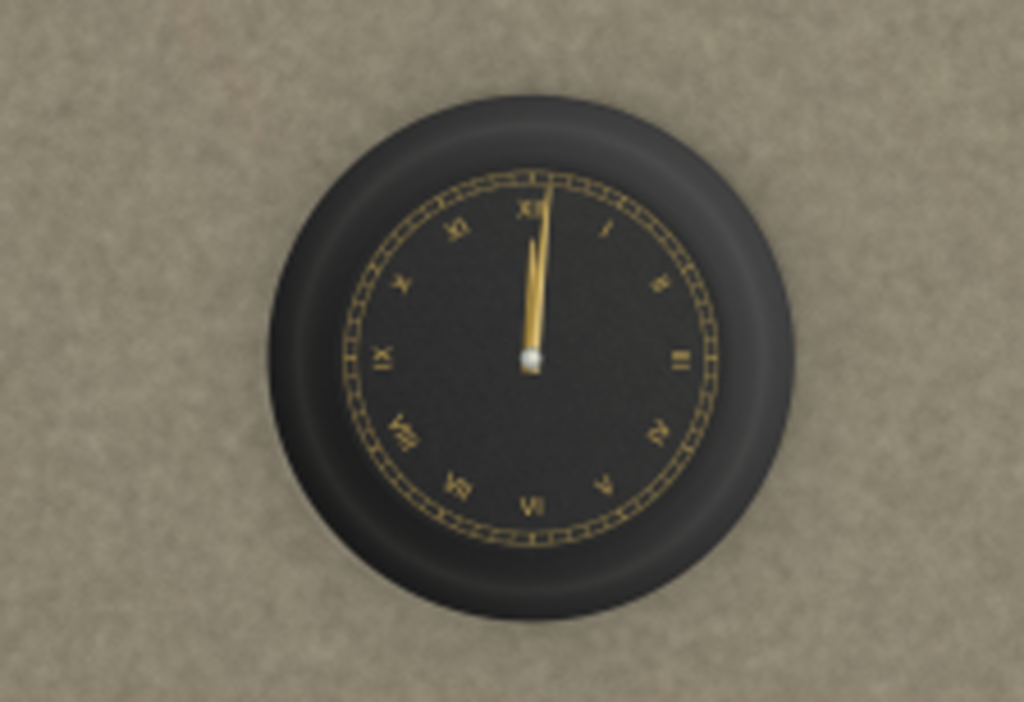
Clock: 12.01
